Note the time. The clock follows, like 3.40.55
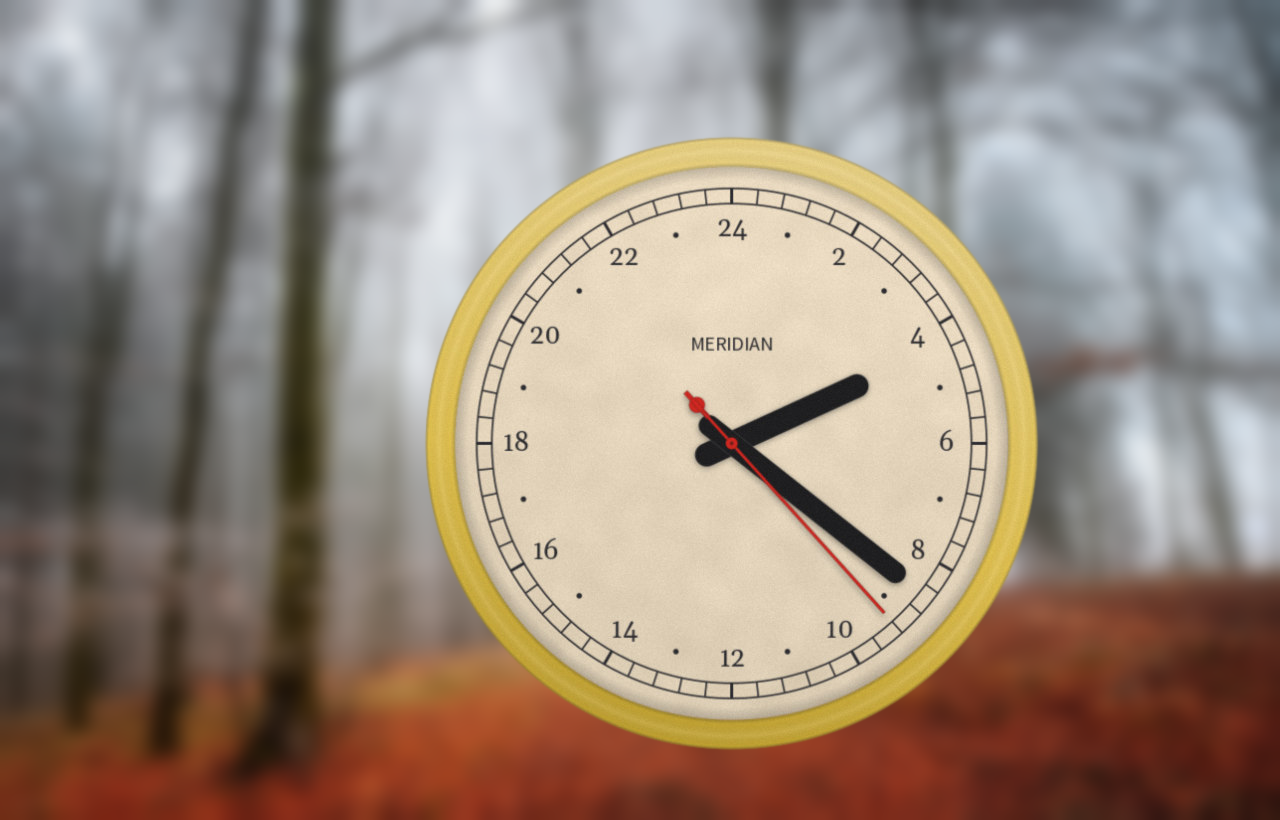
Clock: 4.21.23
